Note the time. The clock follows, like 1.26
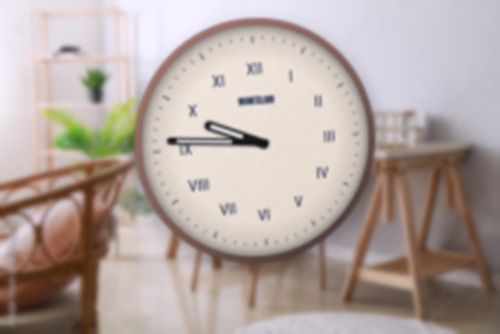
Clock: 9.46
